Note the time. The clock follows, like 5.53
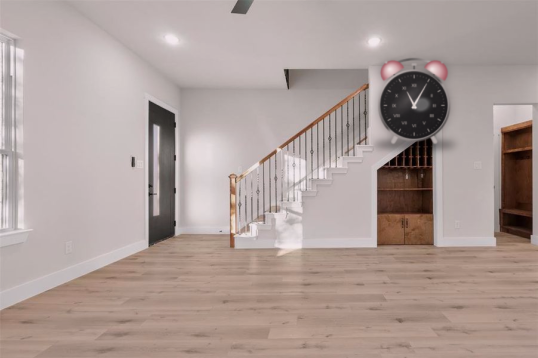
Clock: 11.05
